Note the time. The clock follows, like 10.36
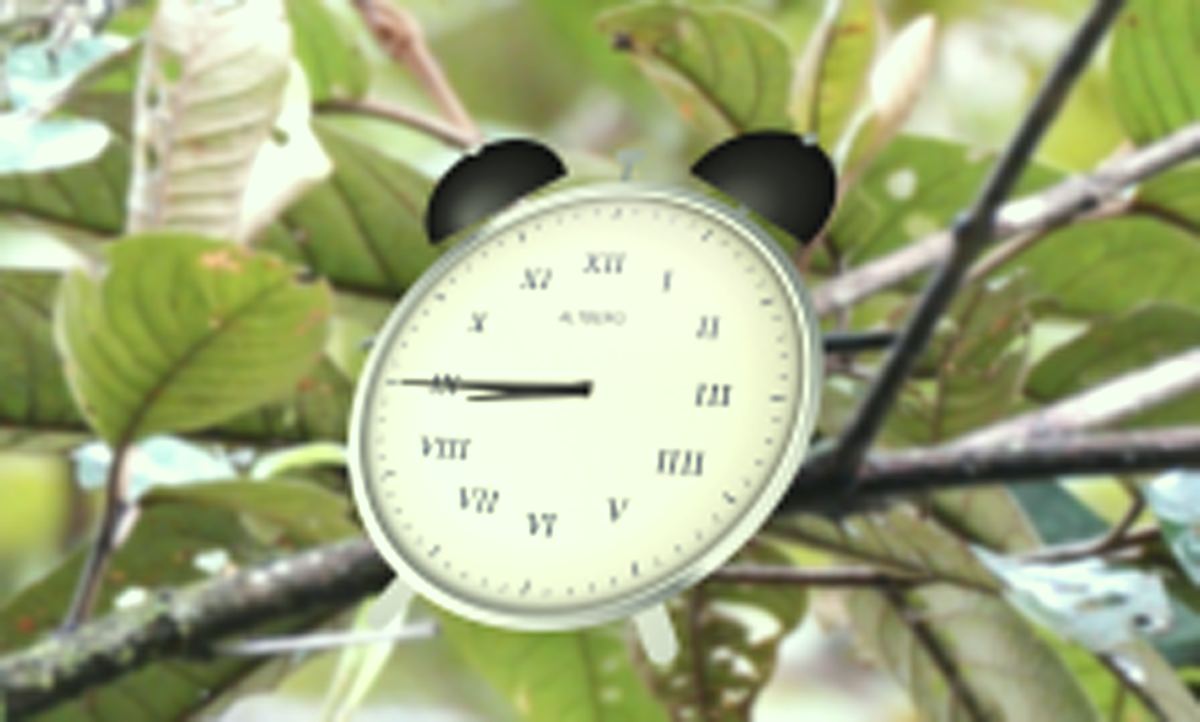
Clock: 8.45
